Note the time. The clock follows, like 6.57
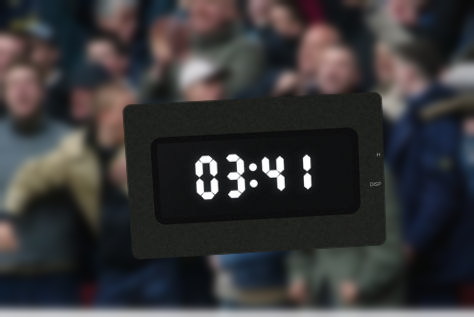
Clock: 3.41
